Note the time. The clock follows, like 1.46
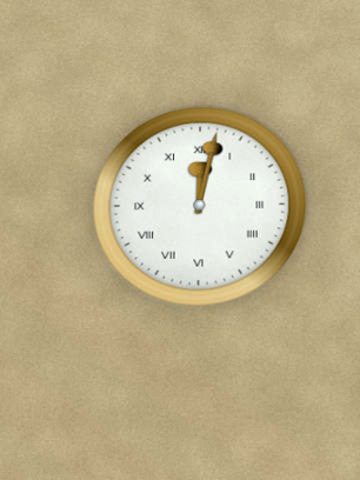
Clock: 12.02
